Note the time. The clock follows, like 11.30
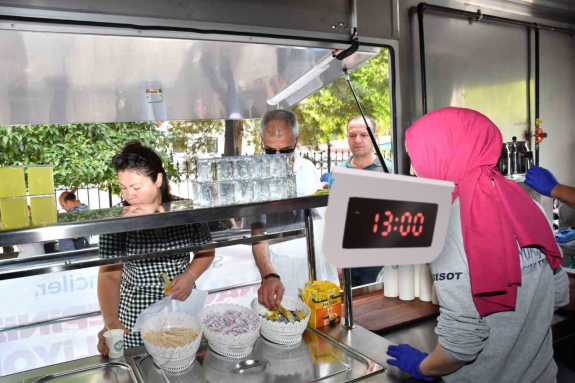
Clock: 13.00
